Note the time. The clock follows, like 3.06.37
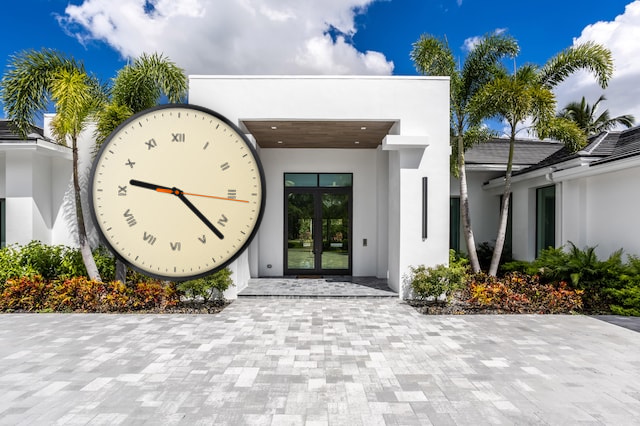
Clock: 9.22.16
